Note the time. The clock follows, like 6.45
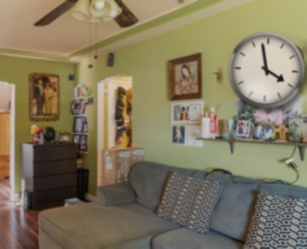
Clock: 3.58
